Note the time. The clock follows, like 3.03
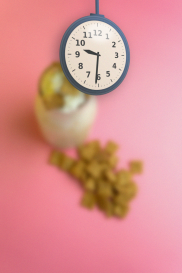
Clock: 9.31
